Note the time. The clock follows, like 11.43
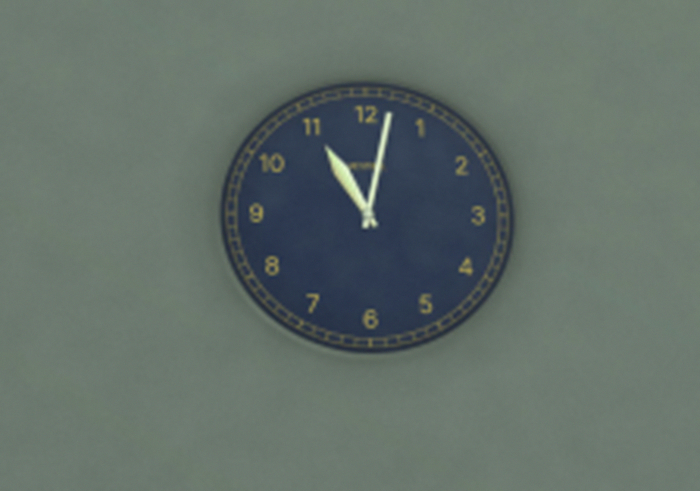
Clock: 11.02
